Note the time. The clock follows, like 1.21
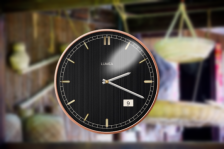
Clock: 2.19
